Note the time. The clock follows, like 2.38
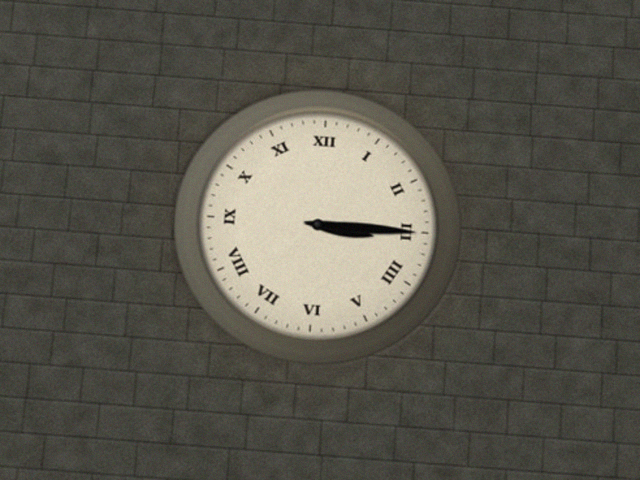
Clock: 3.15
